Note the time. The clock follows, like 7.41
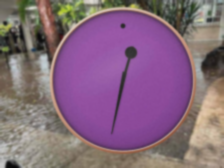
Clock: 12.32
